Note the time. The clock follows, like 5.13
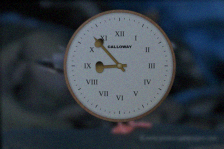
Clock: 8.53
